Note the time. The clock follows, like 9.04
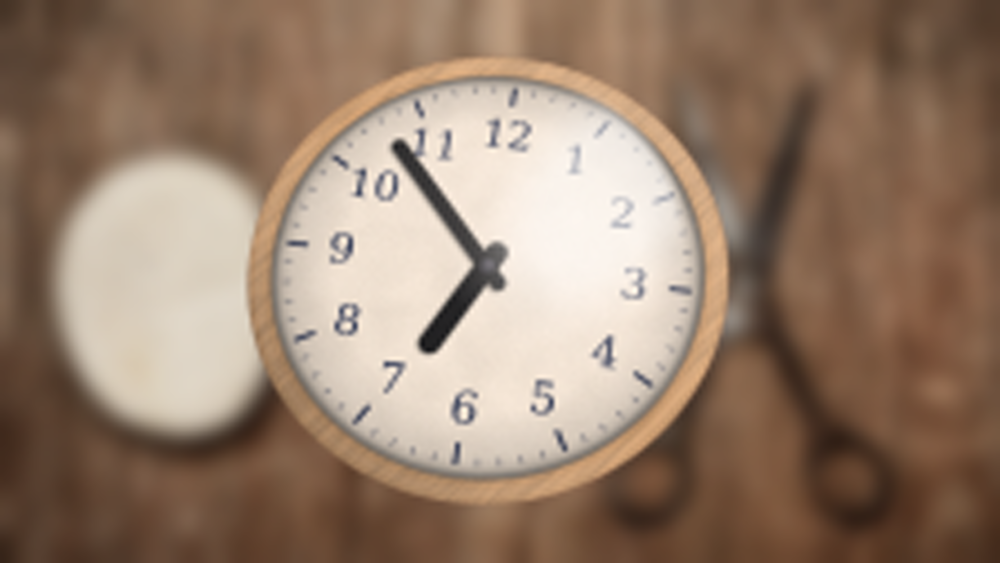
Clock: 6.53
